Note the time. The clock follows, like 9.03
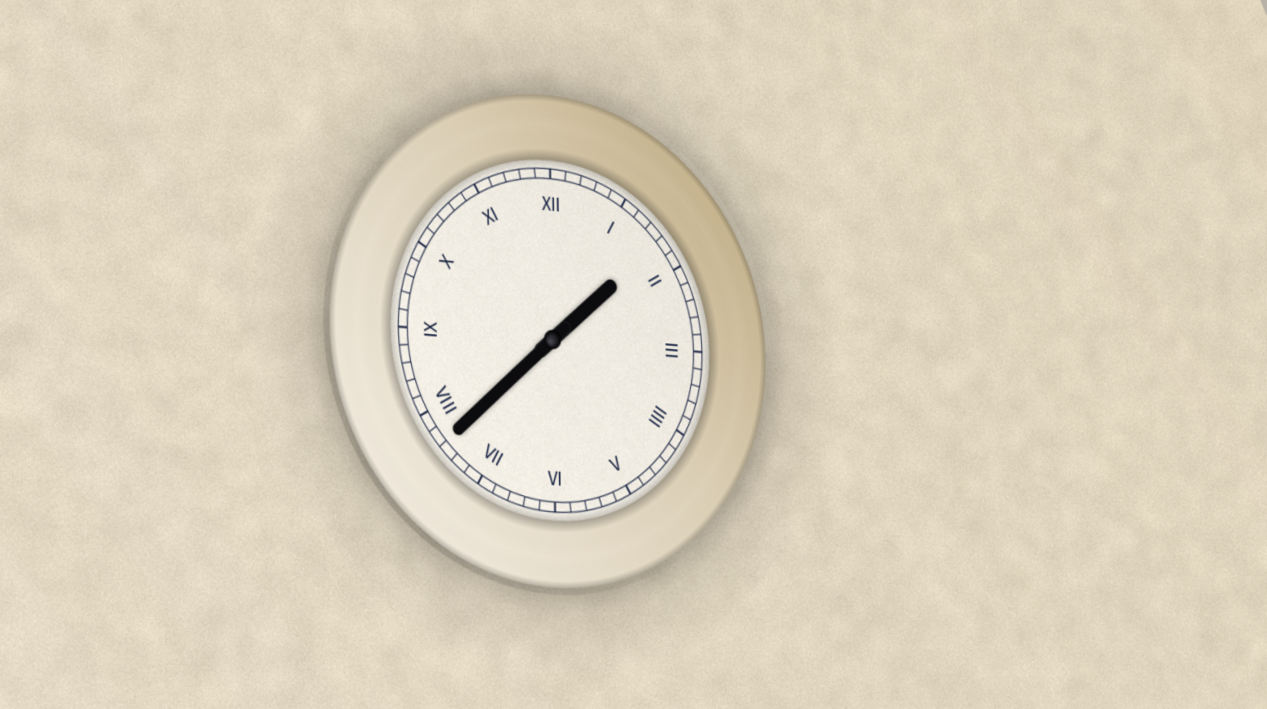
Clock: 1.38
